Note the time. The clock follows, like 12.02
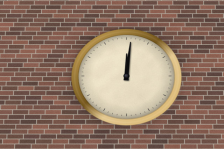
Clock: 12.01
